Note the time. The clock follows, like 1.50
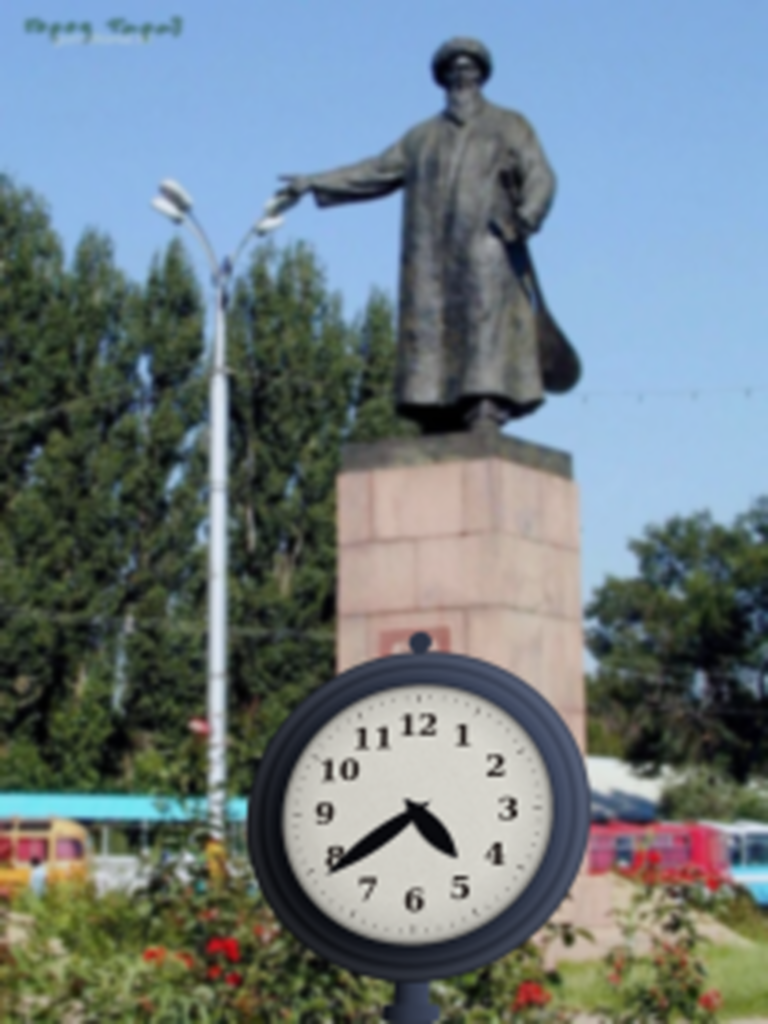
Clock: 4.39
